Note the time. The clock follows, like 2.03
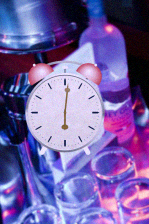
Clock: 6.01
